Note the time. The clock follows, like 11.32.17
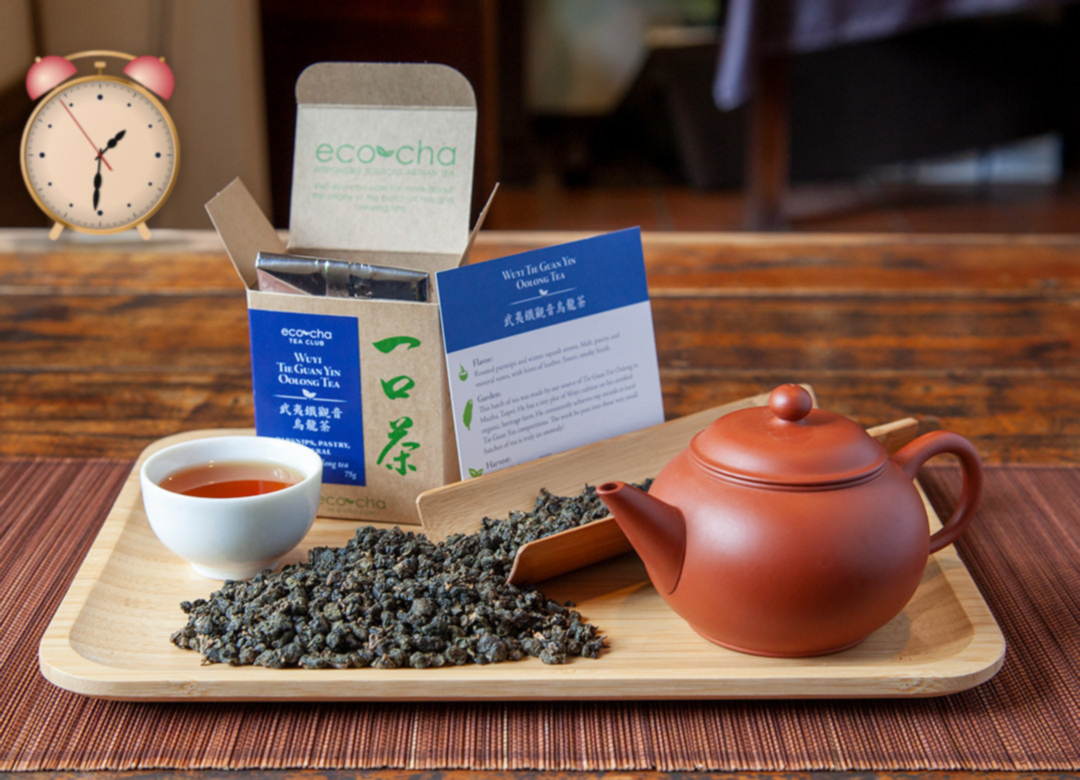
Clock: 1.30.54
